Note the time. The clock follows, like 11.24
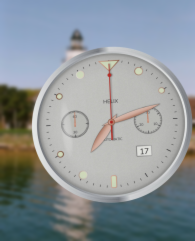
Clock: 7.12
